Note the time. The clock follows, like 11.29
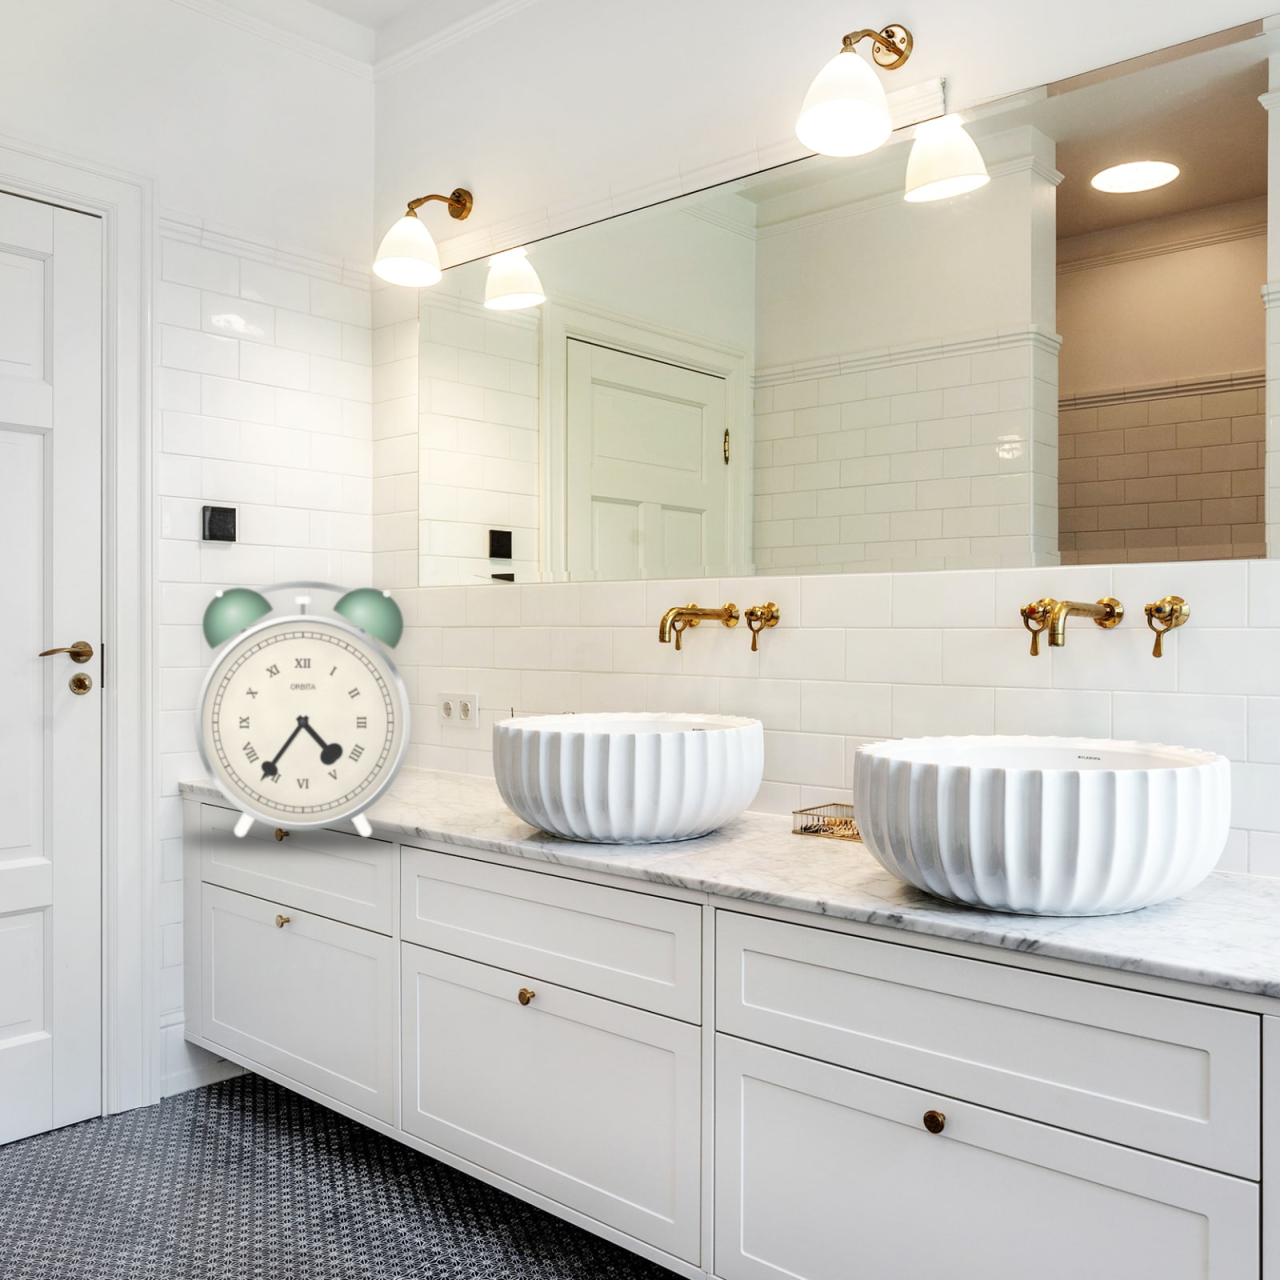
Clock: 4.36
